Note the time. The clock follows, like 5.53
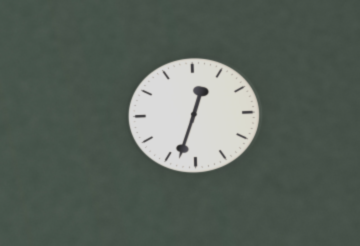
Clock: 12.33
